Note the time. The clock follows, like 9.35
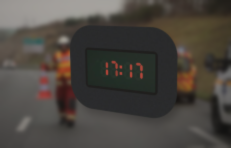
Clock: 17.17
